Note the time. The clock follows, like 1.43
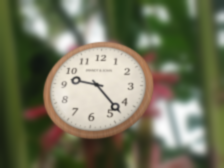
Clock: 9.23
